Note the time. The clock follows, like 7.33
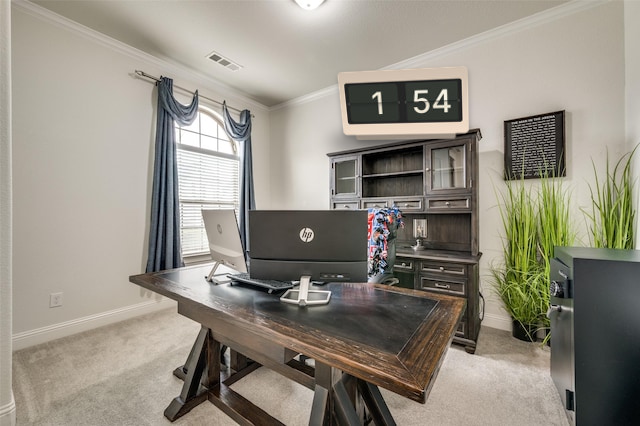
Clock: 1.54
